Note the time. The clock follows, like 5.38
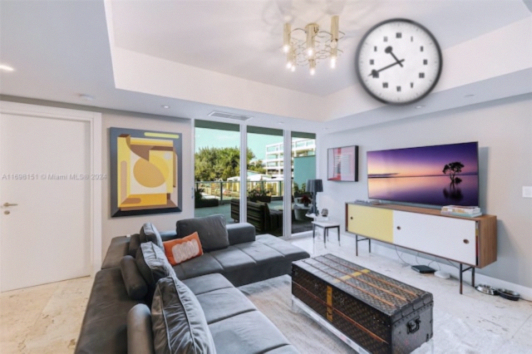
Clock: 10.41
